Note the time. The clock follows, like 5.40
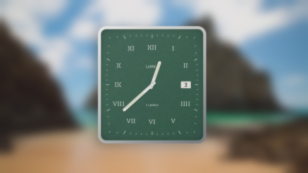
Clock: 12.38
